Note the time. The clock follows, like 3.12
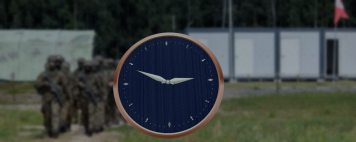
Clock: 2.49
